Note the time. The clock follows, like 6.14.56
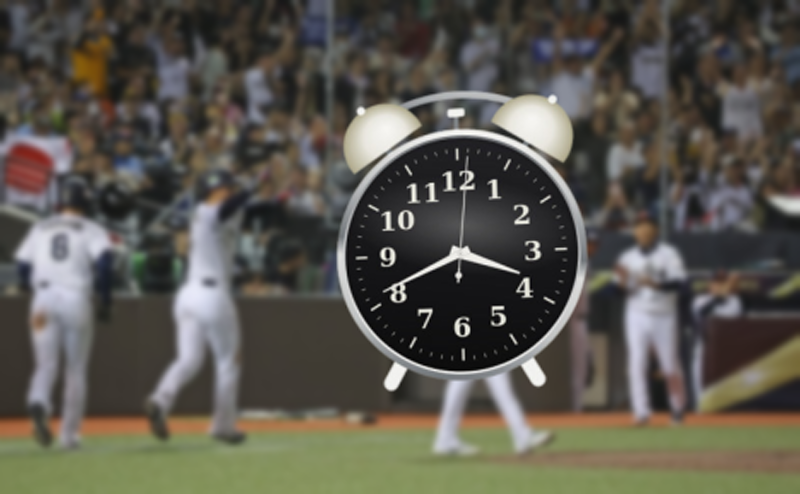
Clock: 3.41.01
